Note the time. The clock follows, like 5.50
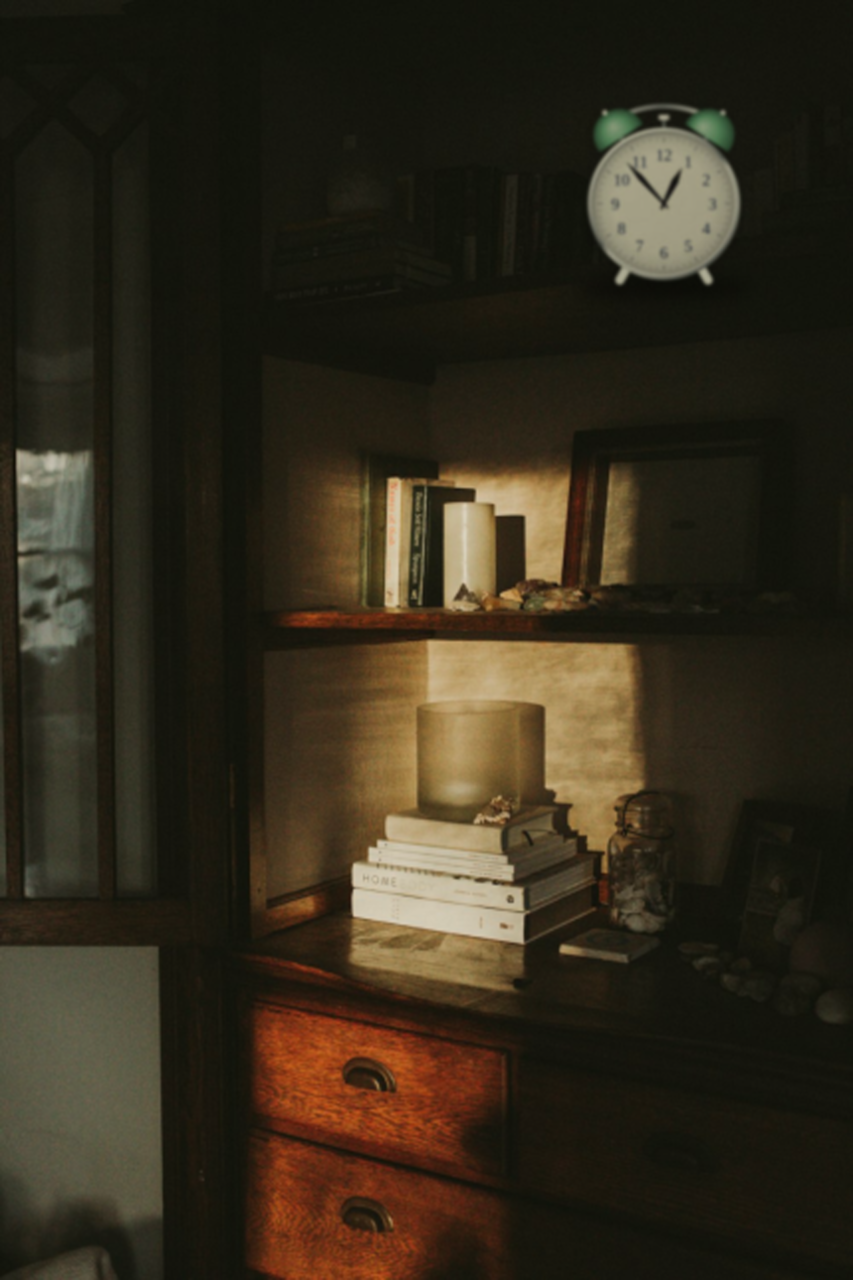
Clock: 12.53
